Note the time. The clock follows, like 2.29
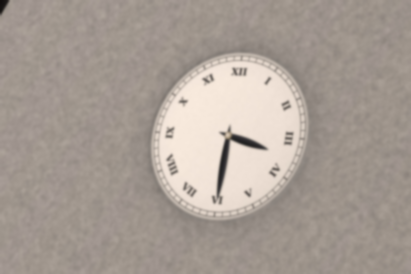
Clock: 3.30
